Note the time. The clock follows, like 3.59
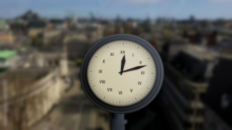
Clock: 12.12
